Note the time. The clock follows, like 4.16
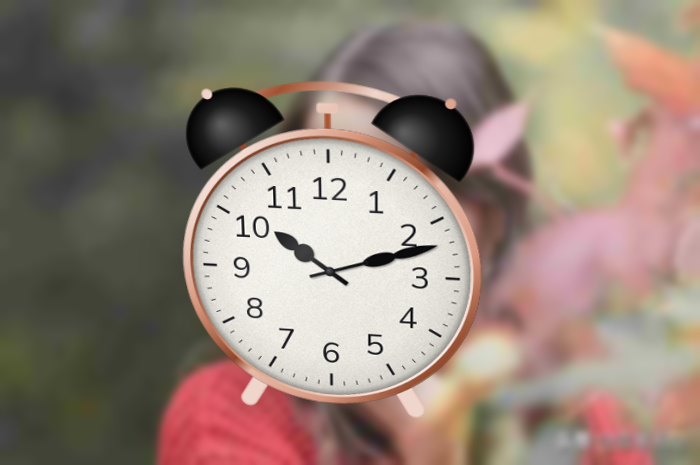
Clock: 10.12
